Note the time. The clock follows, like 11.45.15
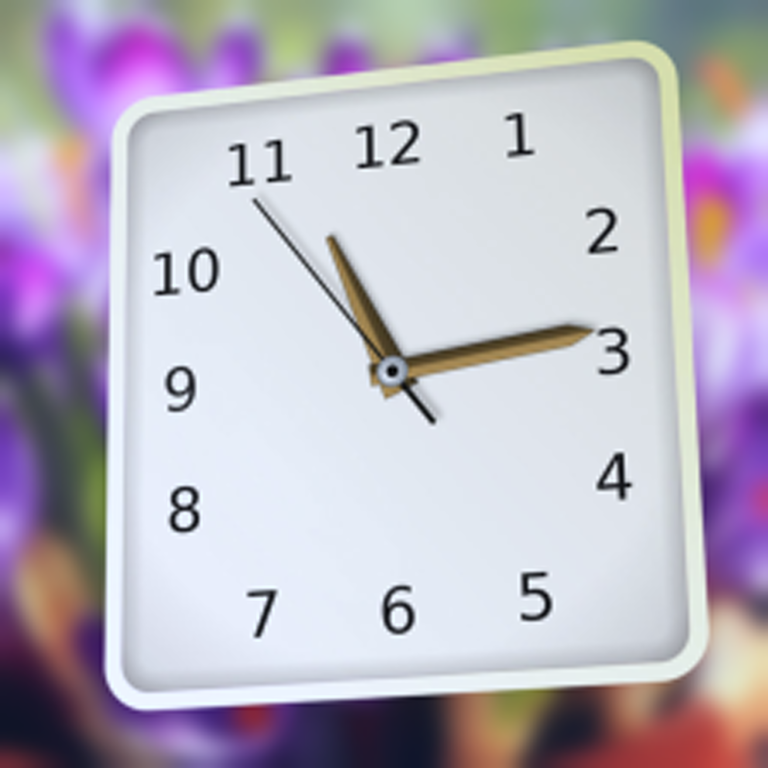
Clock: 11.13.54
